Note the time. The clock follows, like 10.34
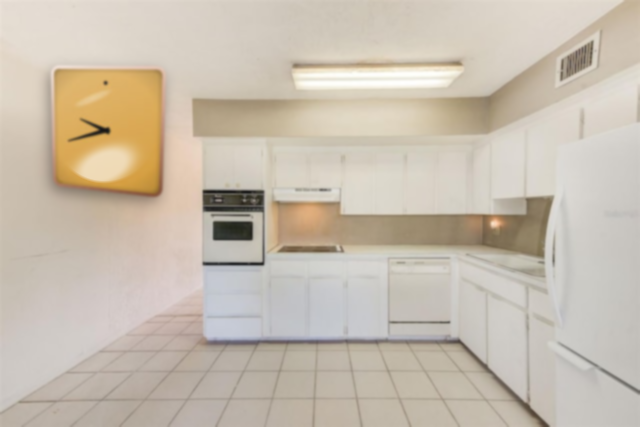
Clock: 9.42
